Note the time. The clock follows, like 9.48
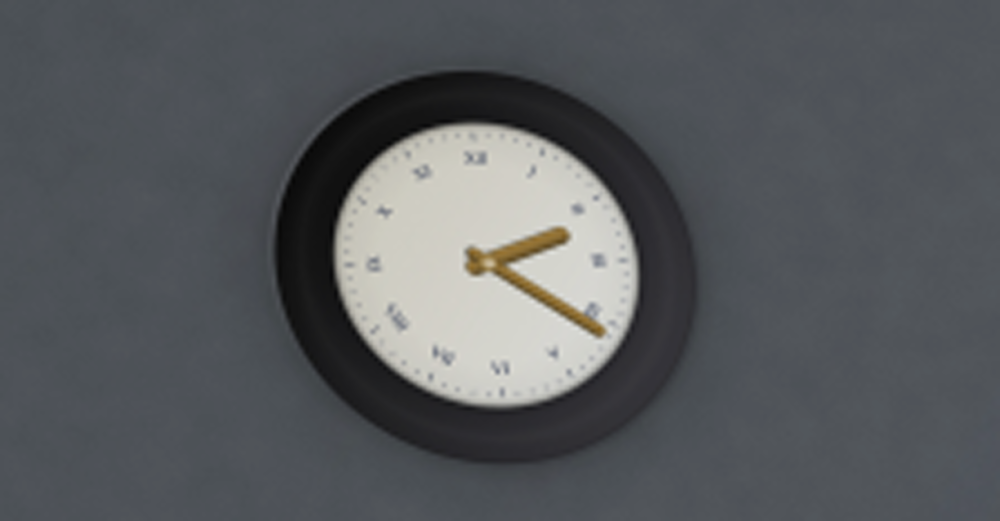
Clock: 2.21
